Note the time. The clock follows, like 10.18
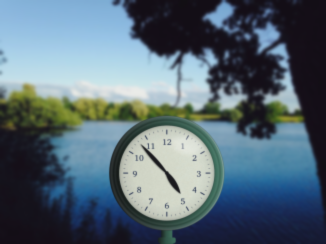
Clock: 4.53
